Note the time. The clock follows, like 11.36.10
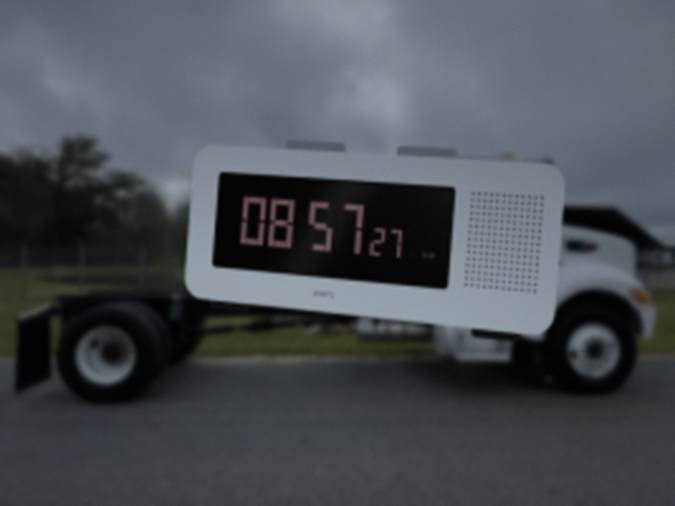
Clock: 8.57.27
